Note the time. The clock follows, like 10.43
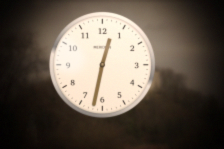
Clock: 12.32
